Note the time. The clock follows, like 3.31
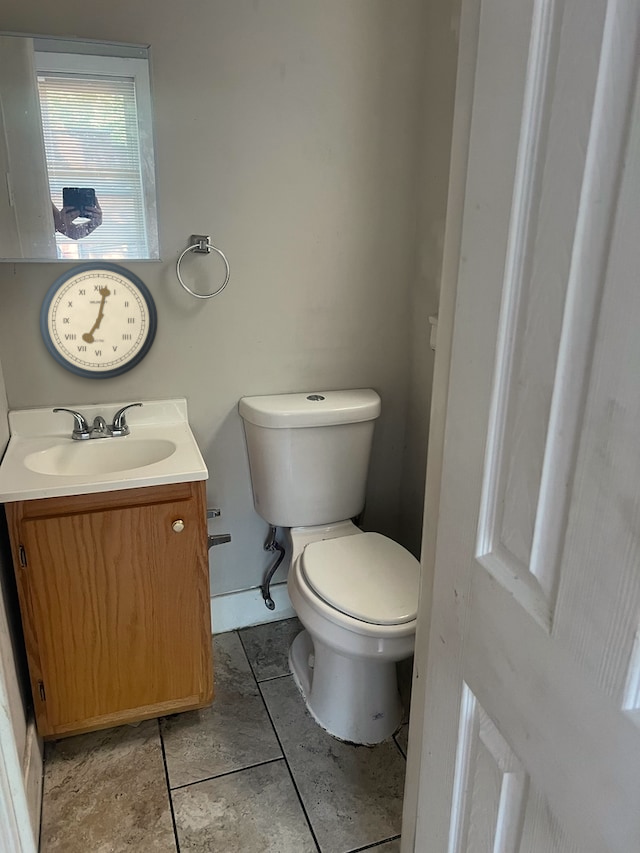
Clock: 7.02
